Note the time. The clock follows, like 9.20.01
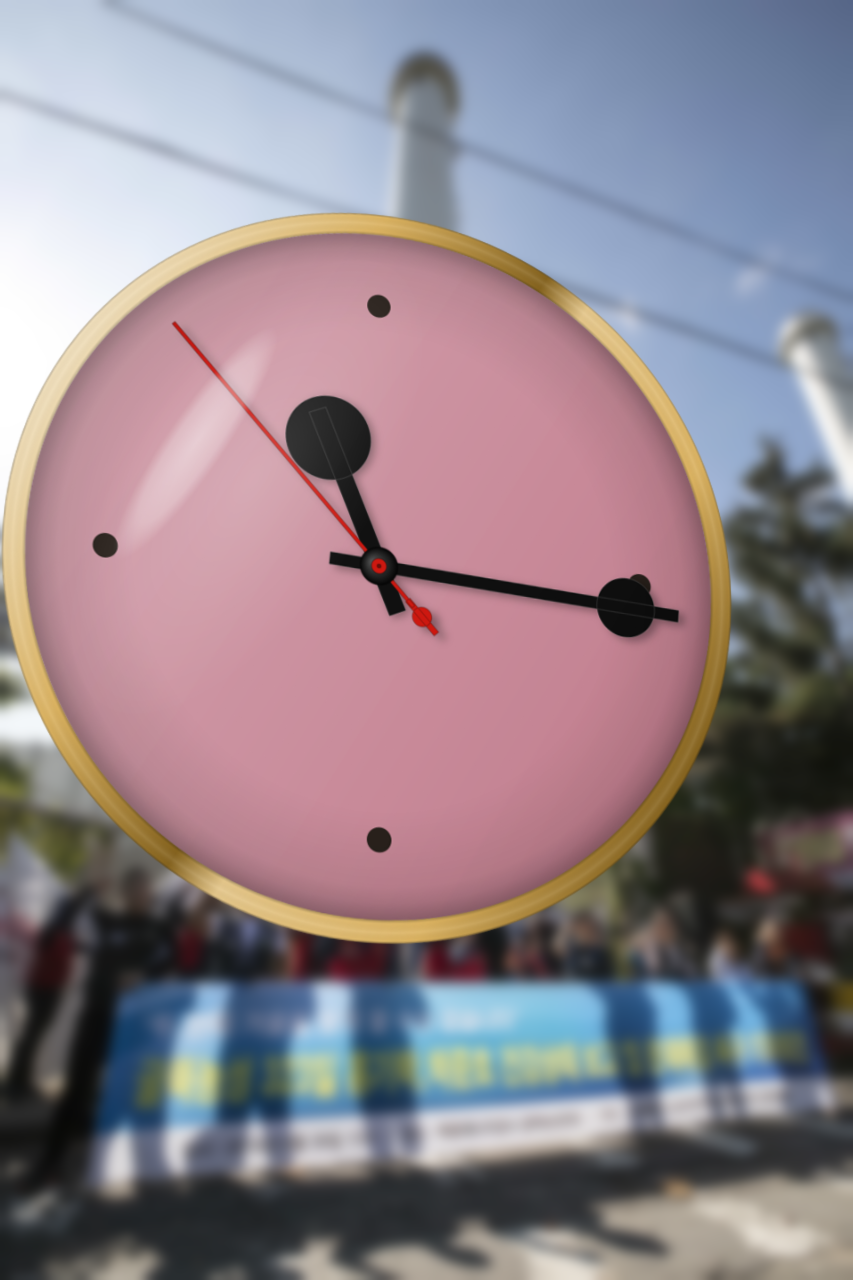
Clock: 11.15.53
